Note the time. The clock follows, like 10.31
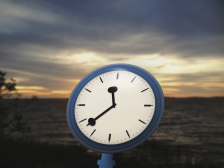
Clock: 11.38
